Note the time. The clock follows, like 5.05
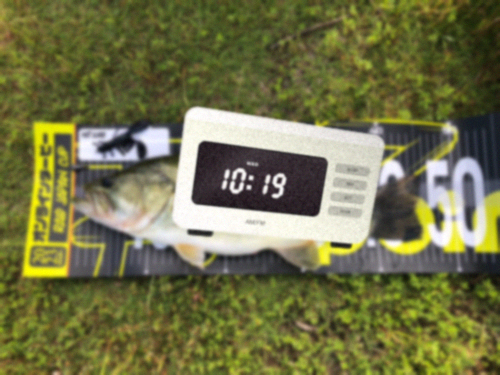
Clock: 10.19
